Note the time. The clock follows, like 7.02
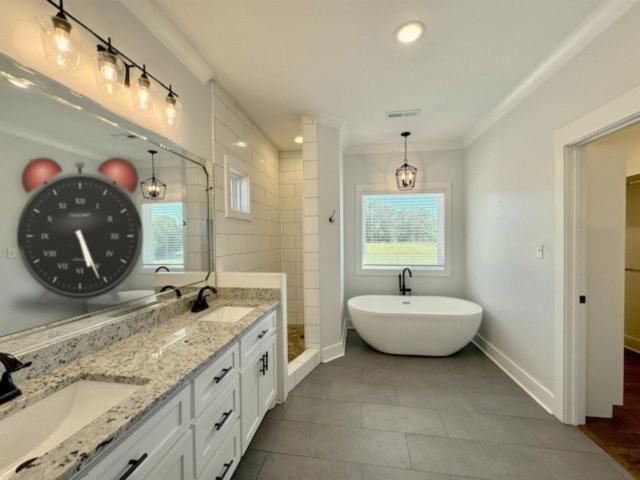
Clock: 5.26
